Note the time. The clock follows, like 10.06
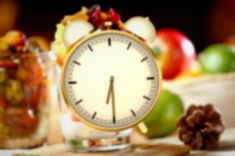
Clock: 6.30
